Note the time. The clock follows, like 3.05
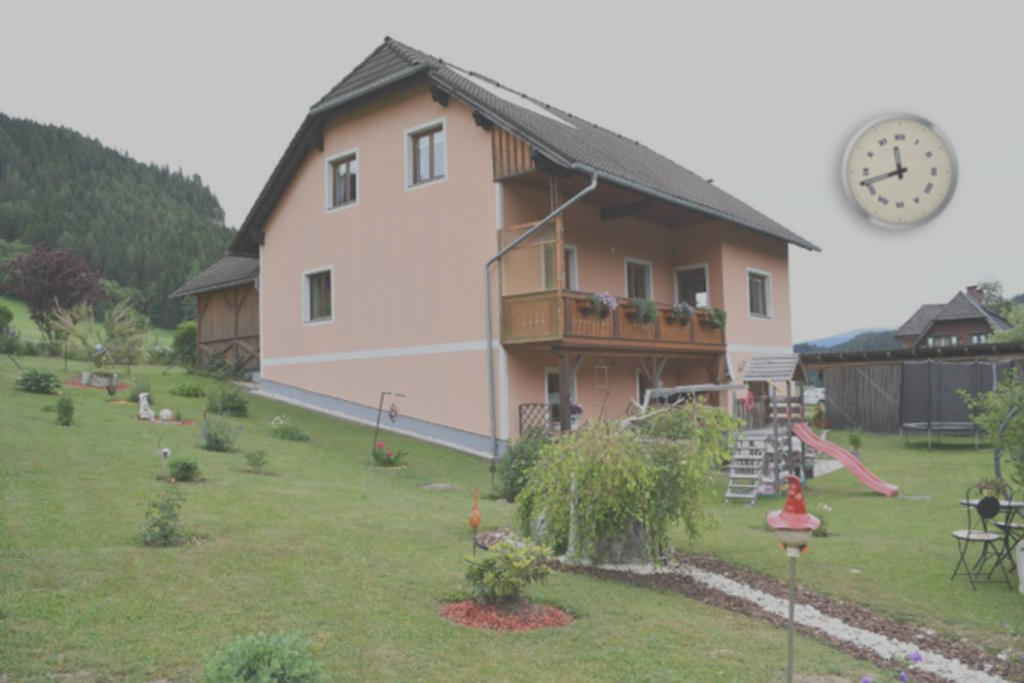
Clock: 11.42
